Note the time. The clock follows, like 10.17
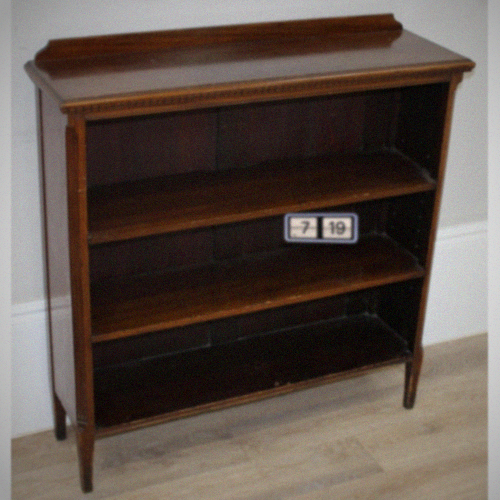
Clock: 7.19
